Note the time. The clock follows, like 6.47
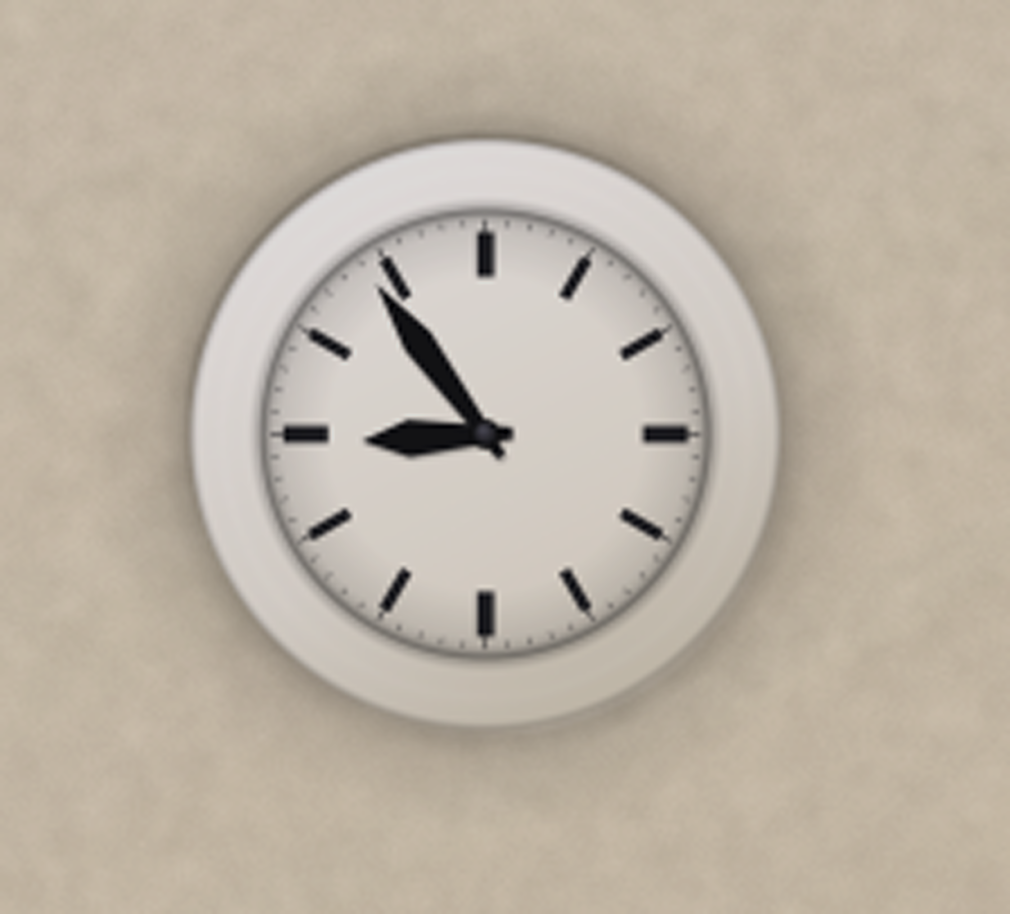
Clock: 8.54
